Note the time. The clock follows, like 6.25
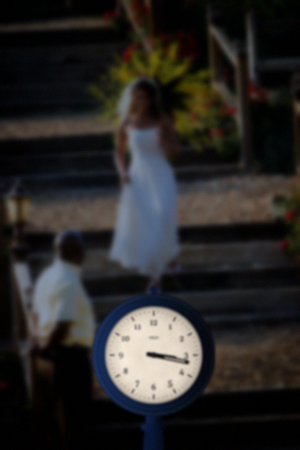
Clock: 3.17
